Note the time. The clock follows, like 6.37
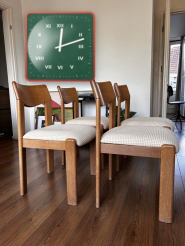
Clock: 12.12
